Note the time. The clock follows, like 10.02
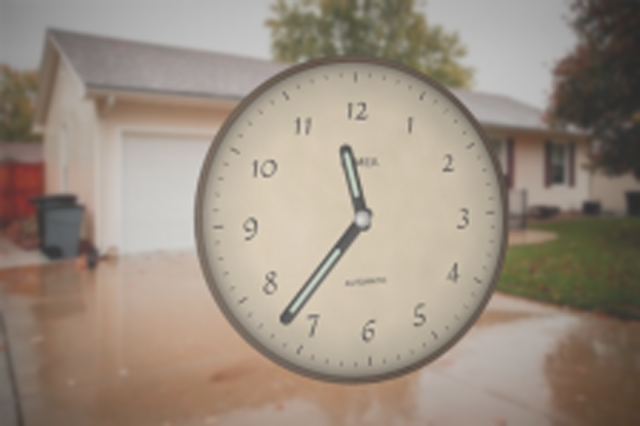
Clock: 11.37
